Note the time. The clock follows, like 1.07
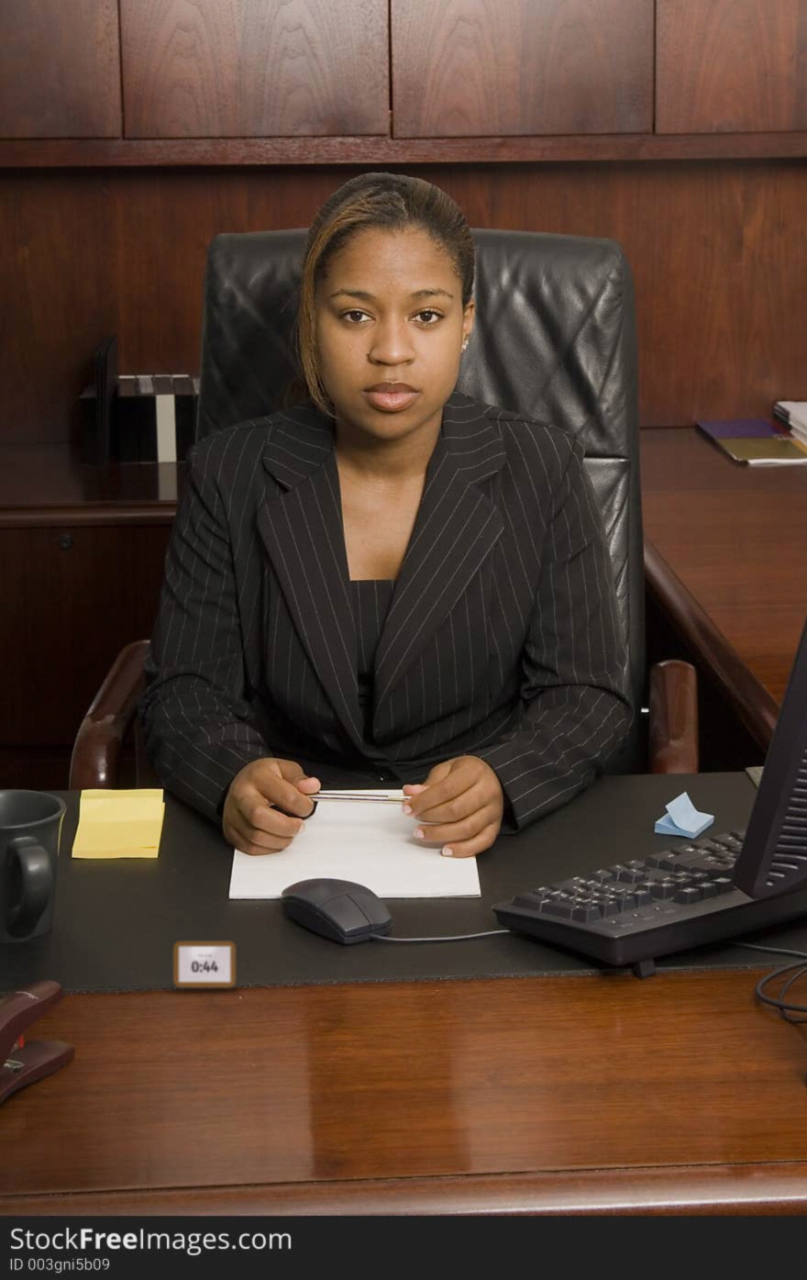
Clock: 0.44
